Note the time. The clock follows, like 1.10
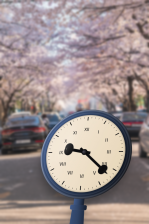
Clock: 9.22
